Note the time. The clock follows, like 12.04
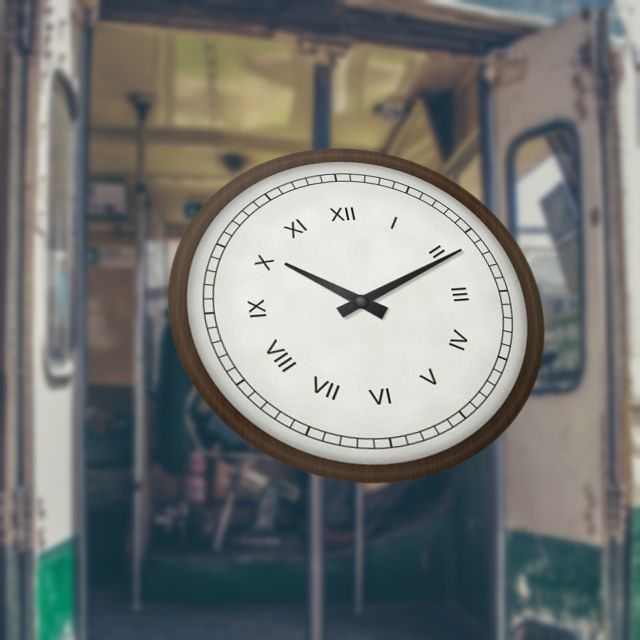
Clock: 10.11
